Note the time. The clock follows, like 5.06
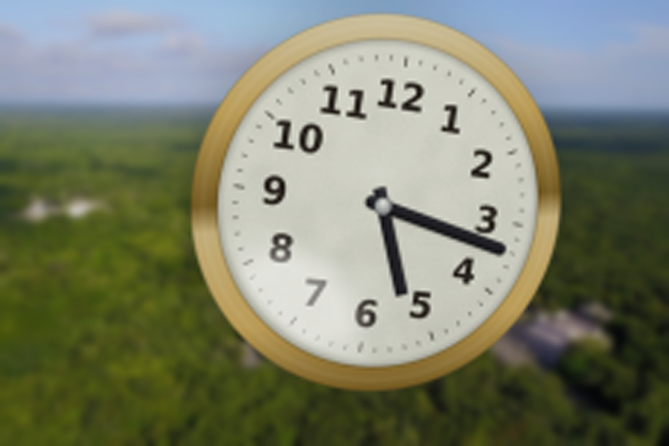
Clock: 5.17
